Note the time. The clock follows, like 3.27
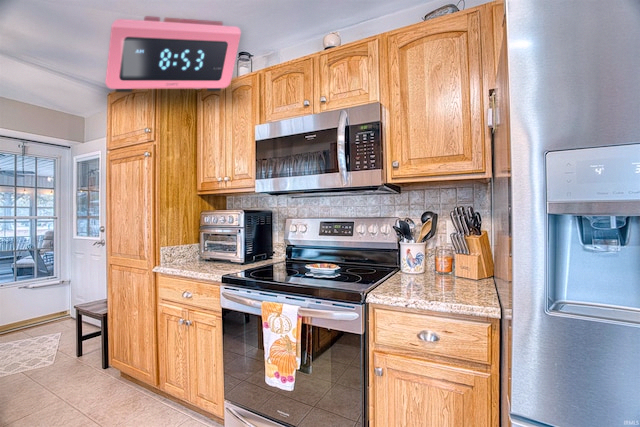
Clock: 8.53
